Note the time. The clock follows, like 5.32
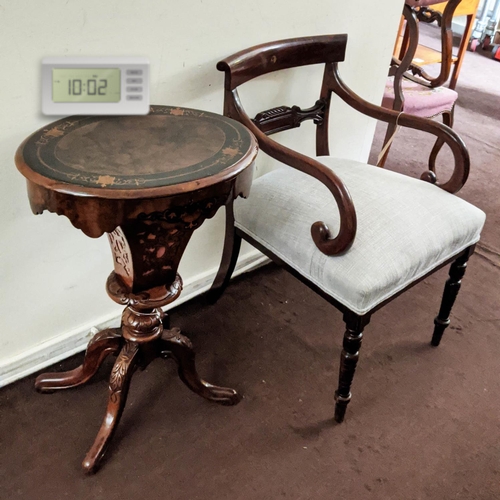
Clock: 10.02
